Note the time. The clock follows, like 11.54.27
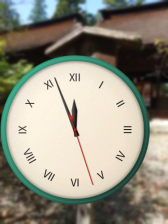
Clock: 11.56.27
